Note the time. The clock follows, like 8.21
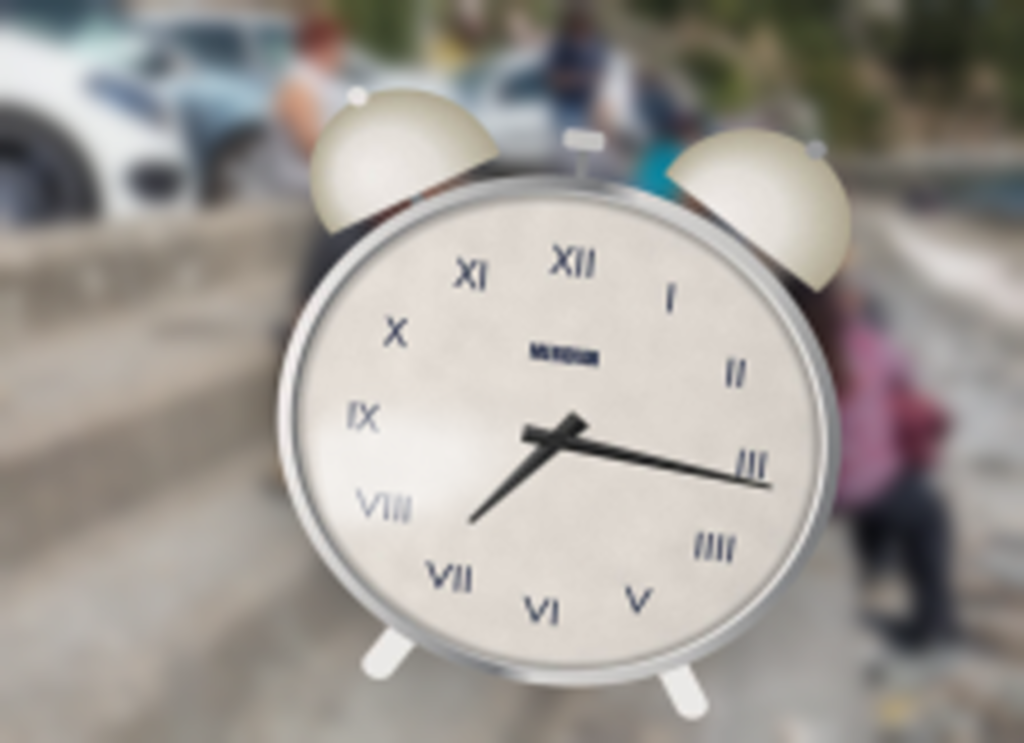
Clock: 7.16
